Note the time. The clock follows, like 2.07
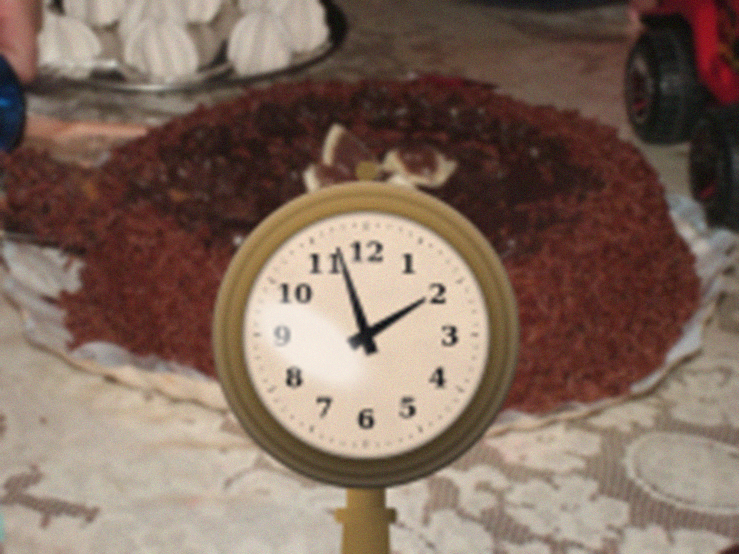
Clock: 1.57
